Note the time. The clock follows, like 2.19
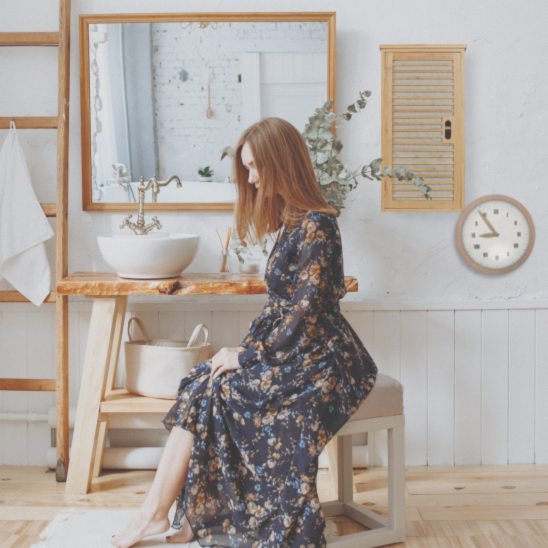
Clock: 8.54
